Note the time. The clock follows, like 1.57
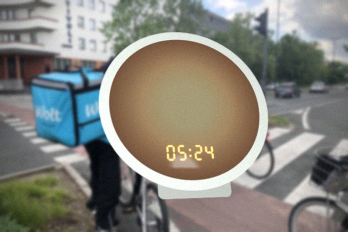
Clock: 5.24
